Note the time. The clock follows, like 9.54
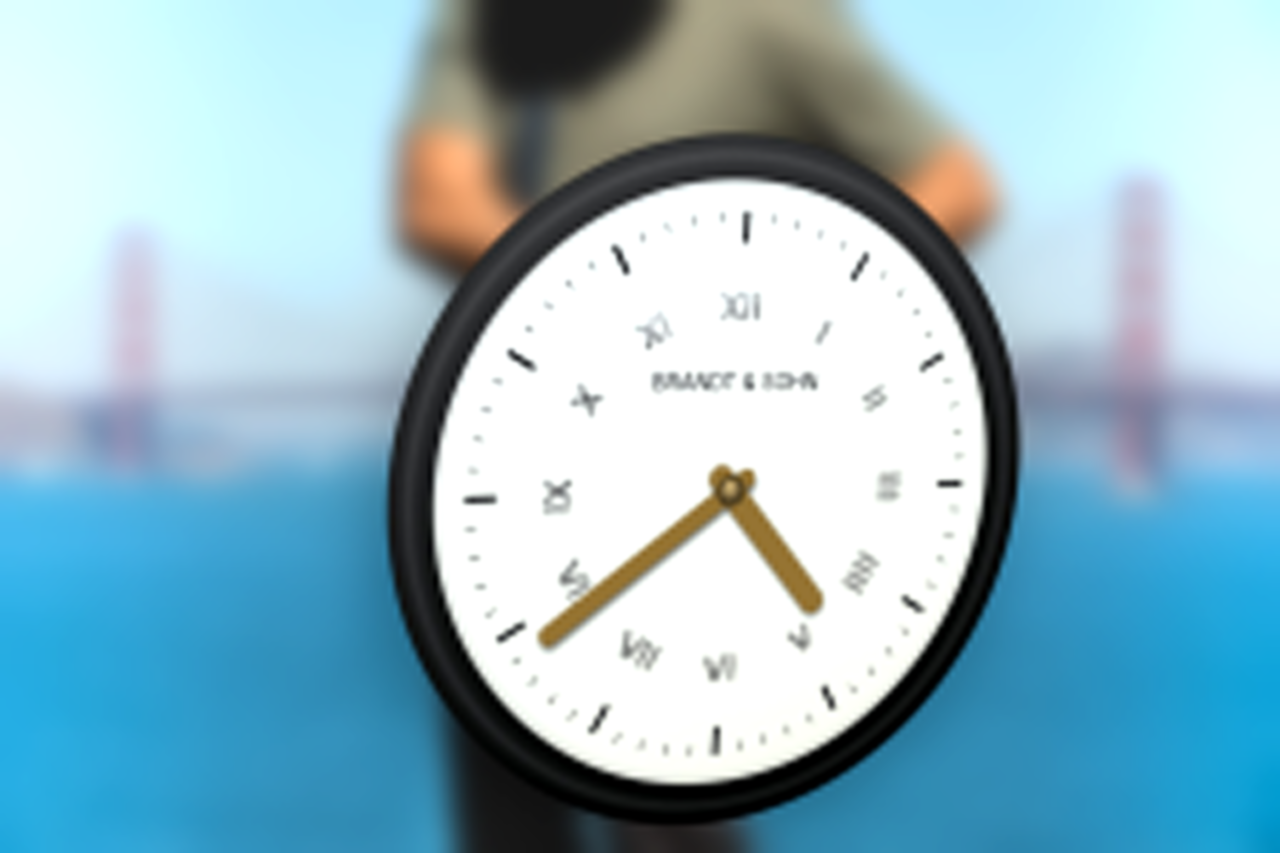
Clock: 4.39
